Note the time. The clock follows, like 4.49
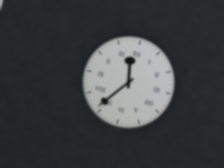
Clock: 11.36
